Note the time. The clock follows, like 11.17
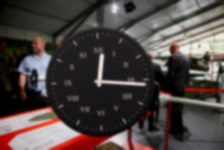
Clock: 12.16
